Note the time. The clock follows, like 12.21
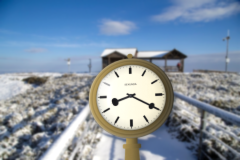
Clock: 8.20
